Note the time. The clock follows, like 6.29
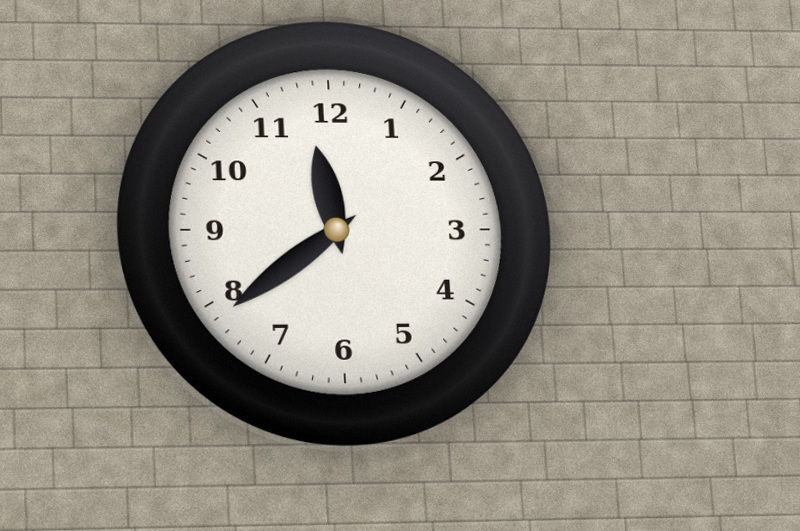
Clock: 11.39
